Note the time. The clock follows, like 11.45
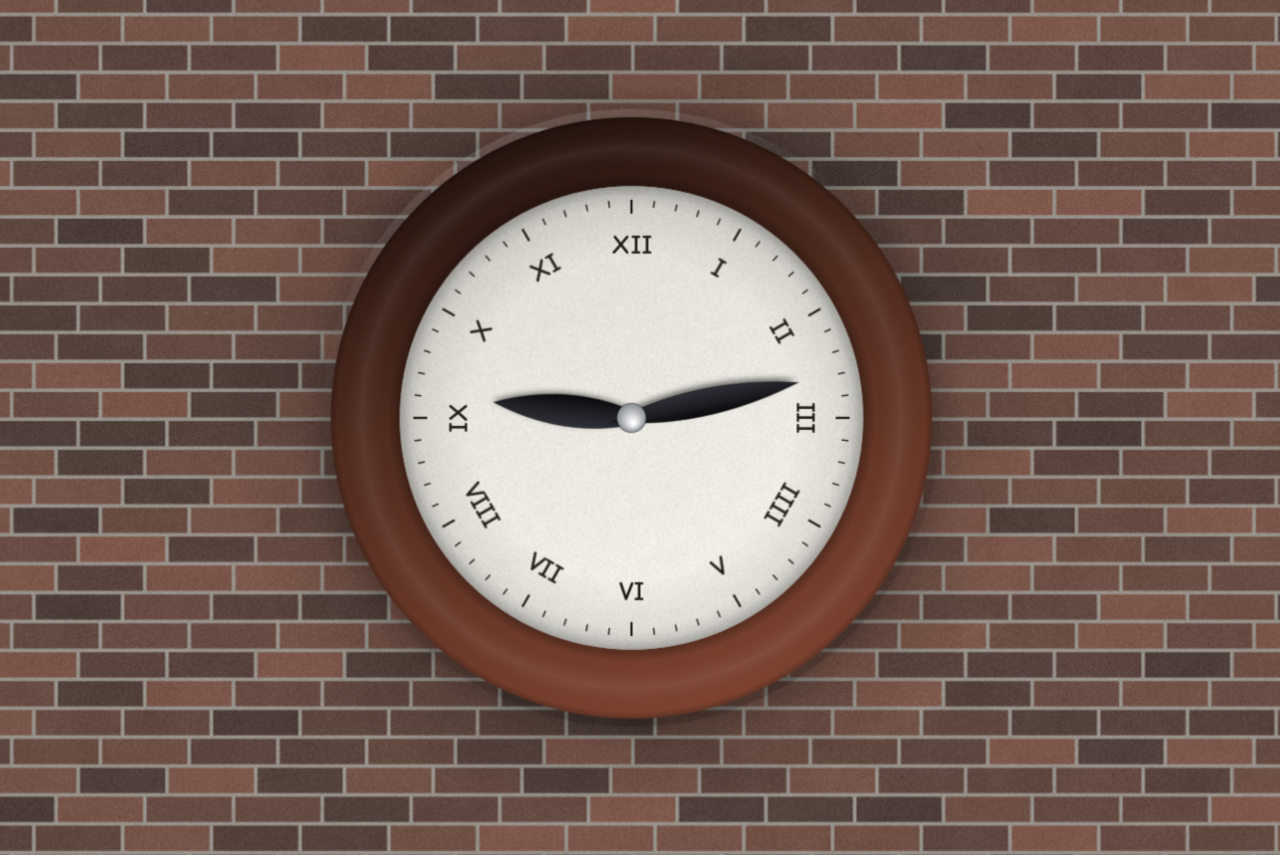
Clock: 9.13
